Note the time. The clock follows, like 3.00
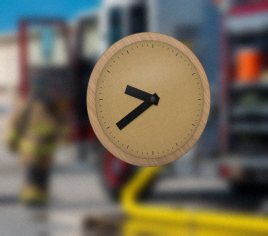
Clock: 9.39
